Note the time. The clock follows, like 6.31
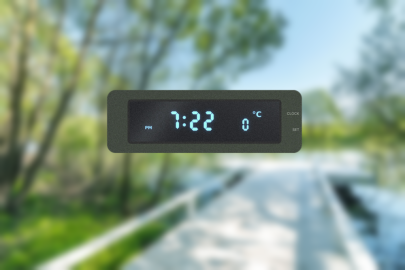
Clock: 7.22
